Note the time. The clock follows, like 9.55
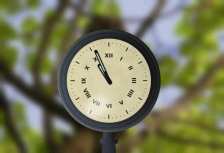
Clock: 10.56
